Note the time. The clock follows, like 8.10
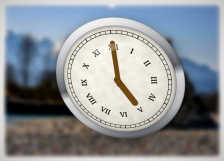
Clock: 5.00
